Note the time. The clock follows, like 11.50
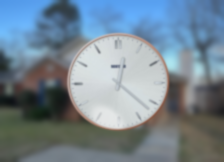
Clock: 12.22
